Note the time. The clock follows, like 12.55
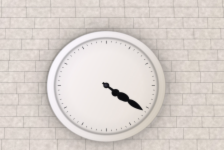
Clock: 4.21
